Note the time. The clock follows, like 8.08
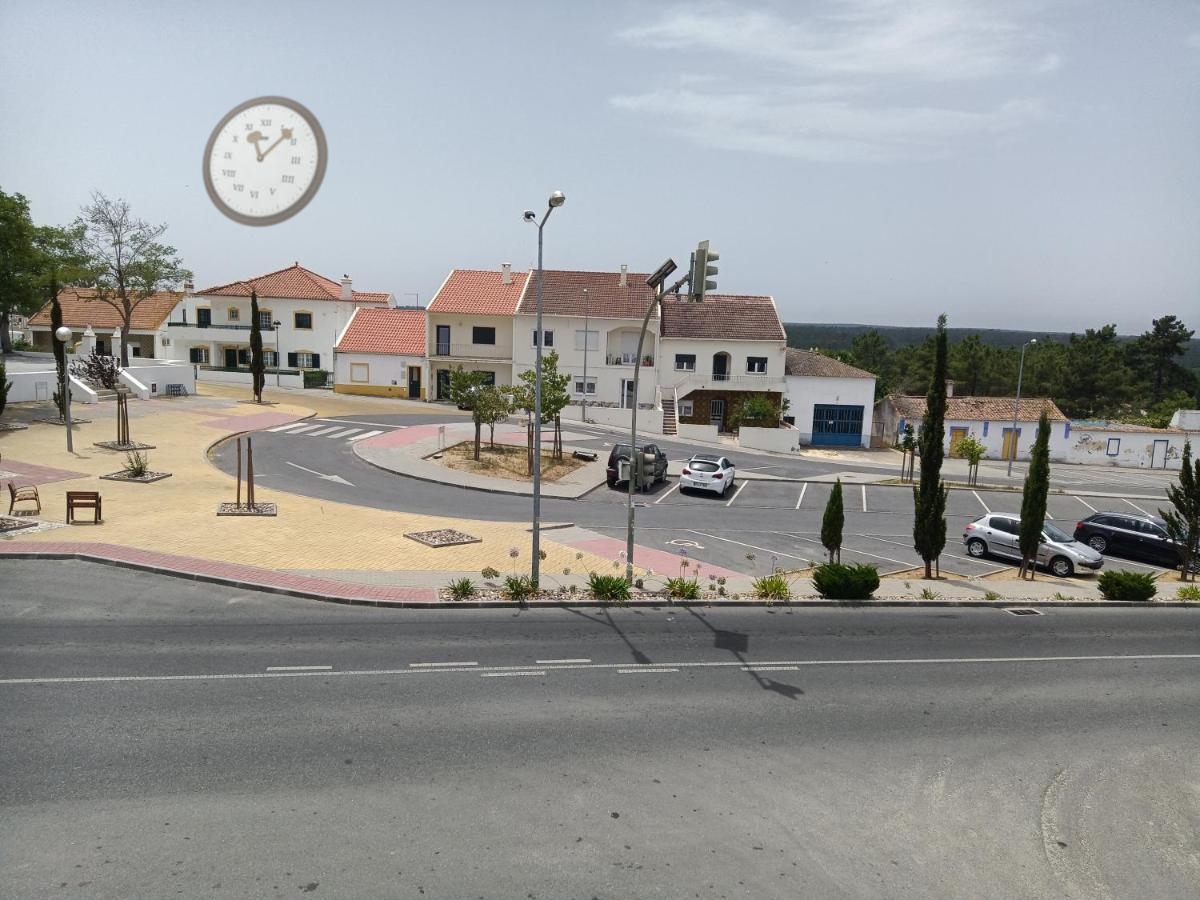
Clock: 11.07
